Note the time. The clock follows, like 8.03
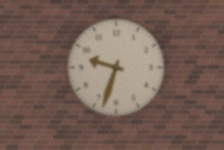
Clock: 9.33
